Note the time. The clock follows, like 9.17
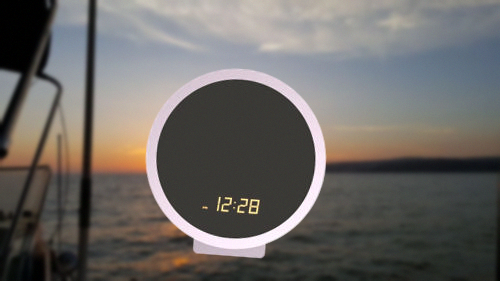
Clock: 12.28
